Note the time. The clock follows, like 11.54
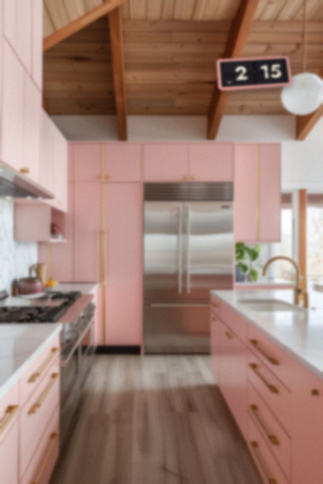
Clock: 2.15
